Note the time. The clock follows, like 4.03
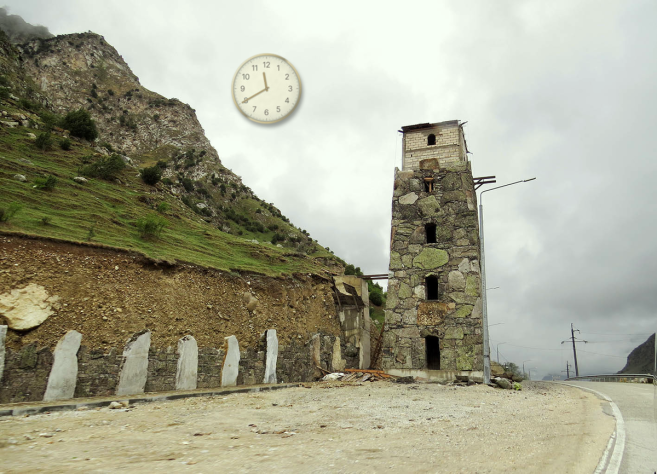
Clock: 11.40
